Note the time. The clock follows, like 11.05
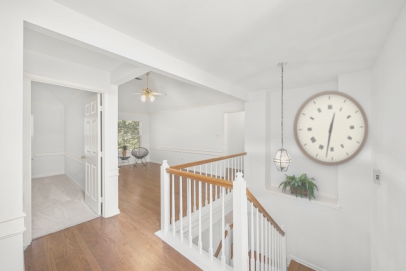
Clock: 12.32
